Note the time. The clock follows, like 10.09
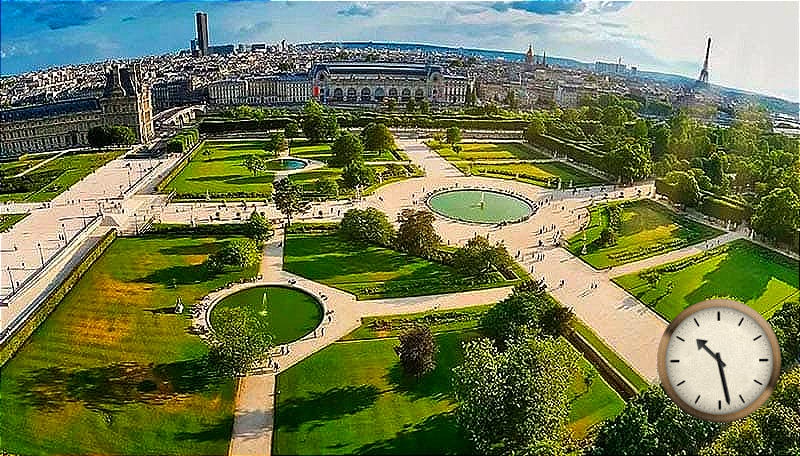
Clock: 10.28
